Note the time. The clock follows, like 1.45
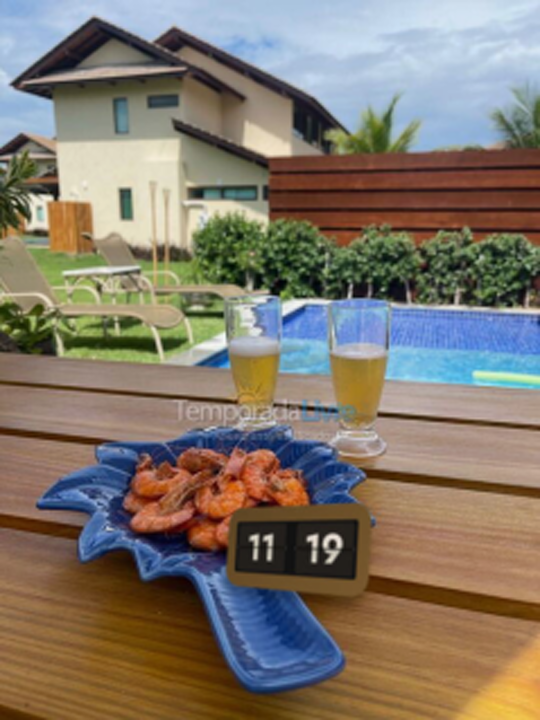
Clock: 11.19
